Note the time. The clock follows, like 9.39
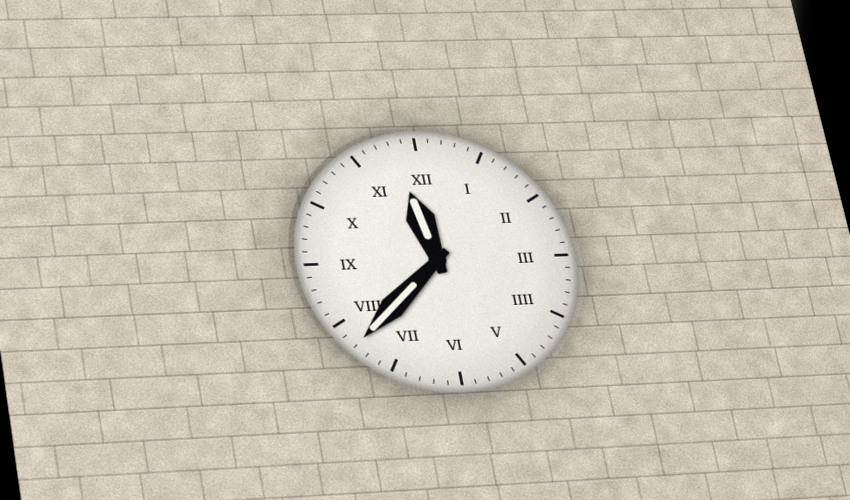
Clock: 11.38
